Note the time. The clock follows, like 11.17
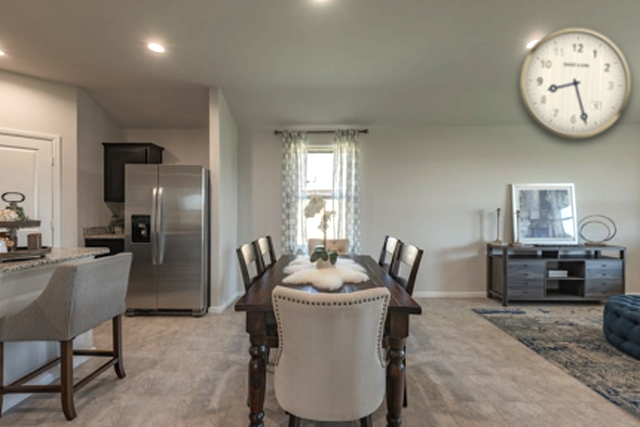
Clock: 8.27
